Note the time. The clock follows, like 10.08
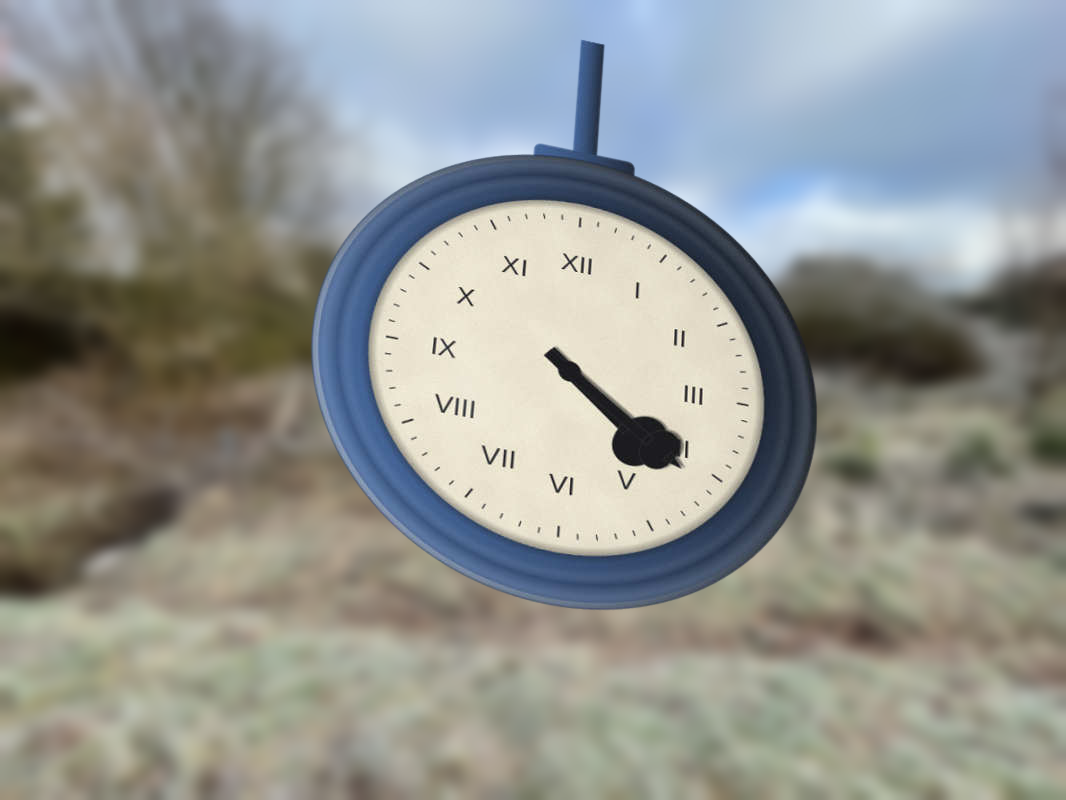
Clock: 4.21
